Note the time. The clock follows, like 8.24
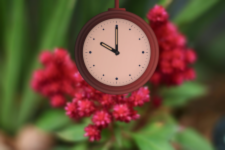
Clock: 10.00
